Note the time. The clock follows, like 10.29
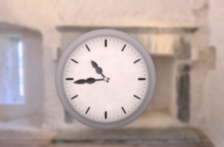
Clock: 10.44
